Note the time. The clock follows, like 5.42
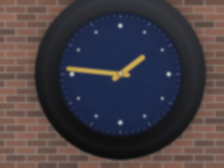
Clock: 1.46
